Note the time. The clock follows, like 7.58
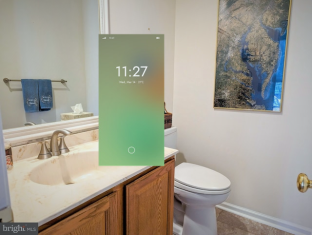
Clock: 11.27
